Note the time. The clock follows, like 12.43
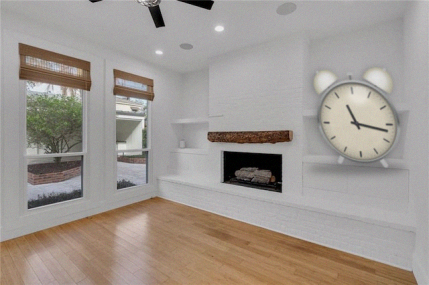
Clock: 11.17
